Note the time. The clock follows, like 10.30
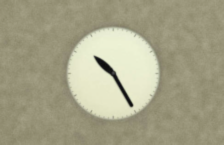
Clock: 10.25
